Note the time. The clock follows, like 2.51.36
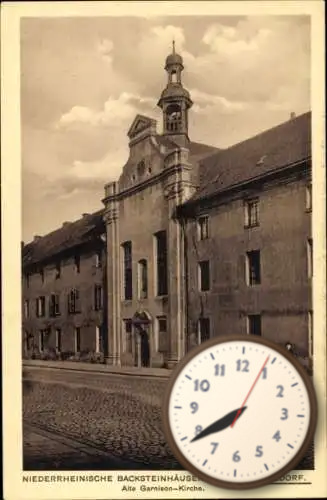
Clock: 7.39.04
